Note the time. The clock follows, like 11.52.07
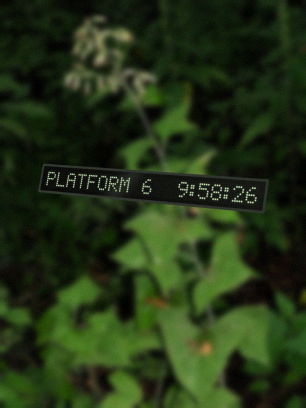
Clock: 9.58.26
